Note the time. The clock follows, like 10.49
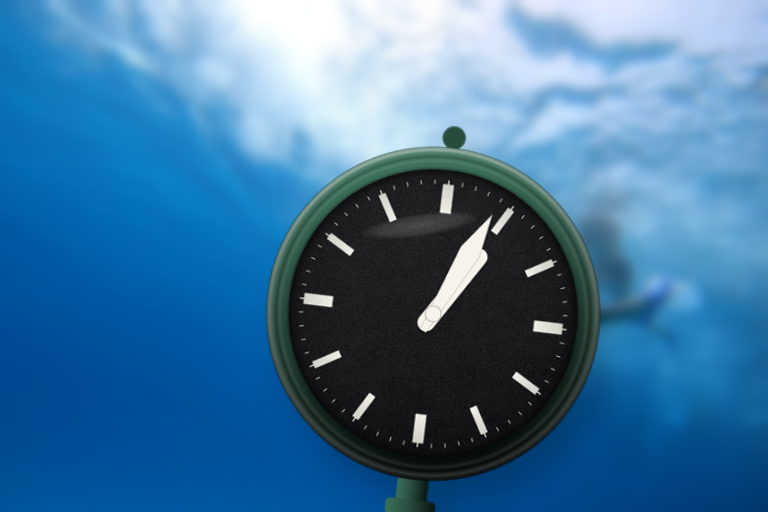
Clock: 1.04
